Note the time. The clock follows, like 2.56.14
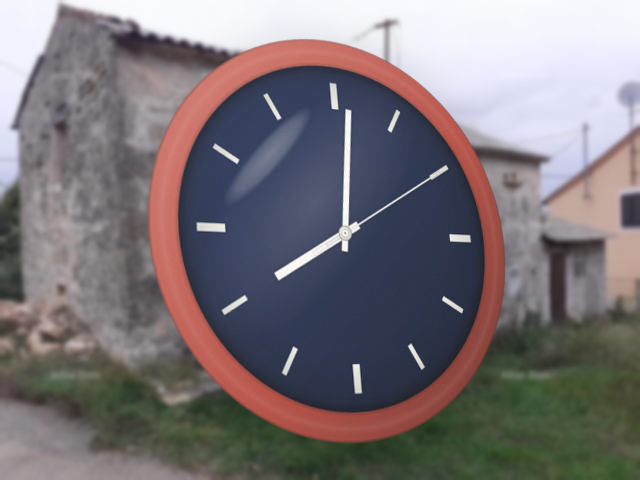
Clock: 8.01.10
